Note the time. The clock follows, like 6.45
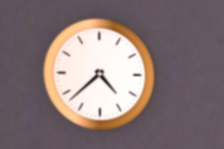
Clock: 4.38
